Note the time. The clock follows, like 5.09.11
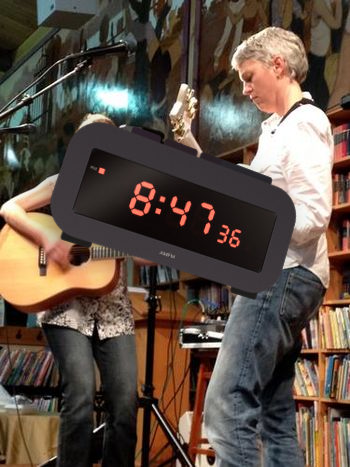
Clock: 8.47.36
